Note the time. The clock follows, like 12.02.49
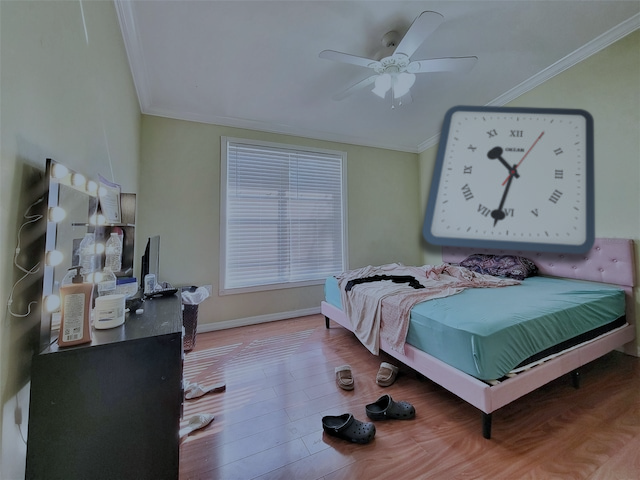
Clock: 10.32.05
